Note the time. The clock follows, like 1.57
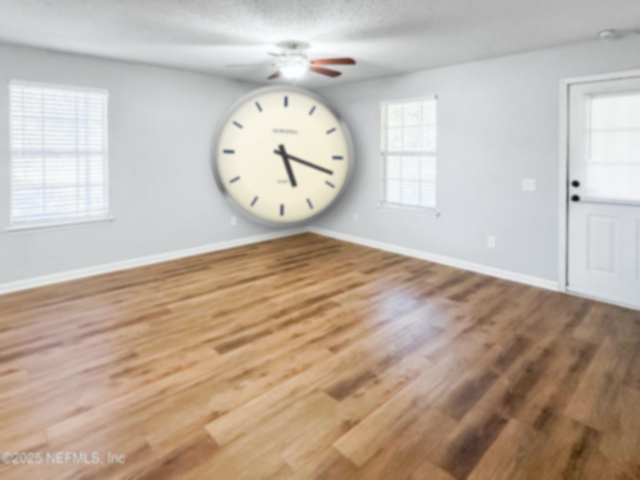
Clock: 5.18
